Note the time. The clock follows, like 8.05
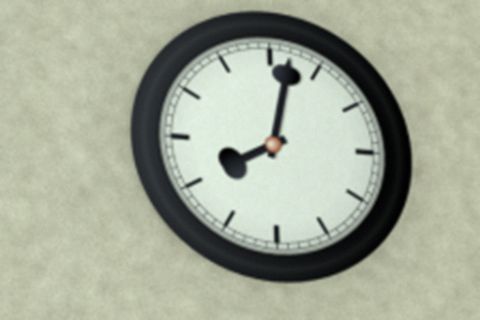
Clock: 8.02
